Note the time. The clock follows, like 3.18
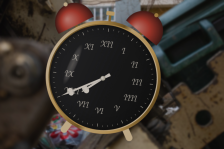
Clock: 7.40
